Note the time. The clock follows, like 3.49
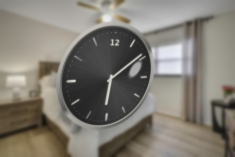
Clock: 6.09
